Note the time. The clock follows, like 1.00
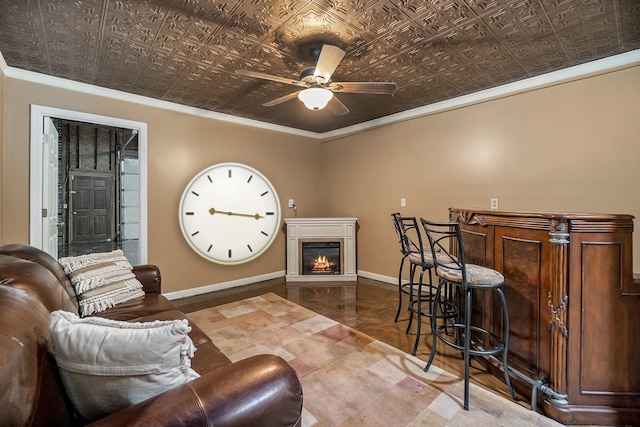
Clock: 9.16
